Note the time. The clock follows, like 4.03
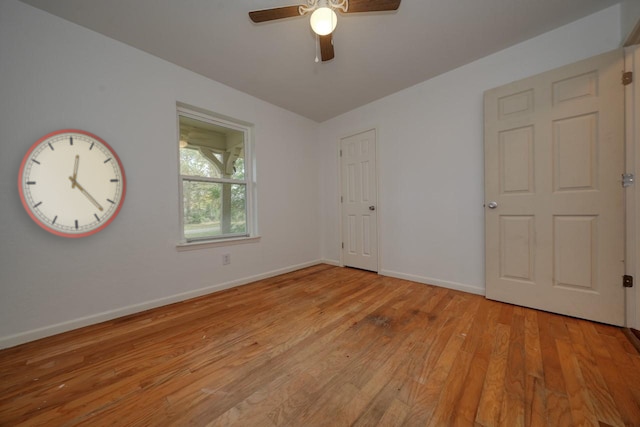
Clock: 12.23
